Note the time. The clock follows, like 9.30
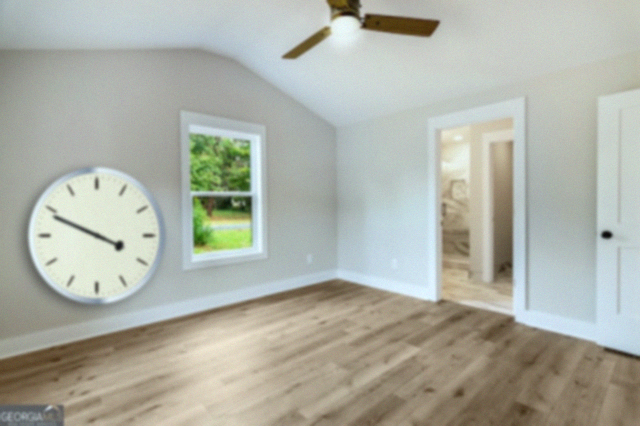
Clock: 3.49
